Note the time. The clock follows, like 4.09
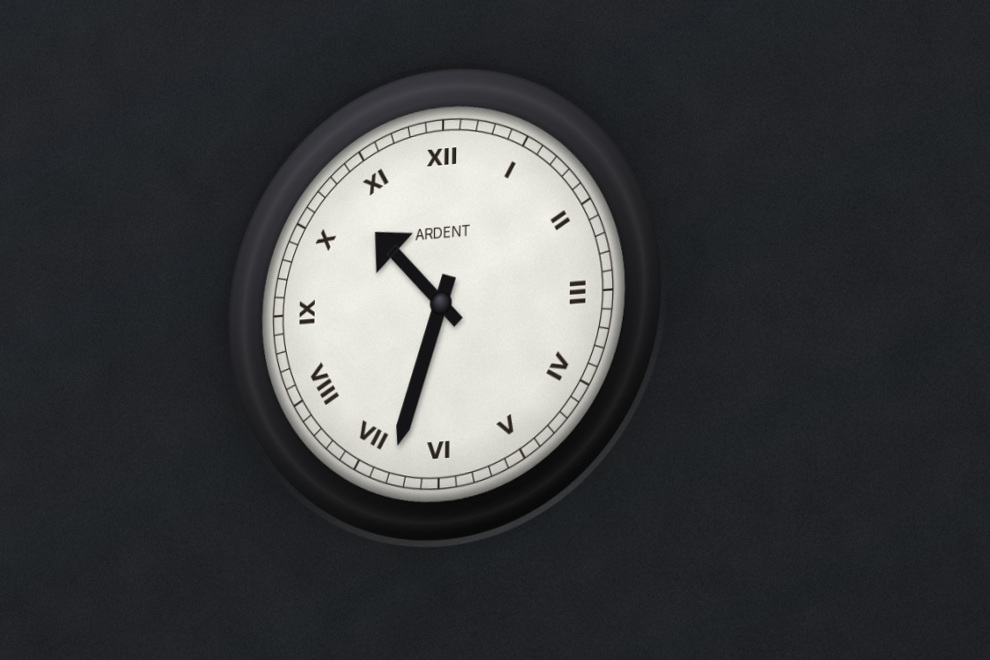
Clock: 10.33
